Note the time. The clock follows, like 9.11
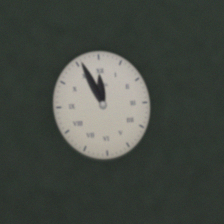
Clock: 11.56
